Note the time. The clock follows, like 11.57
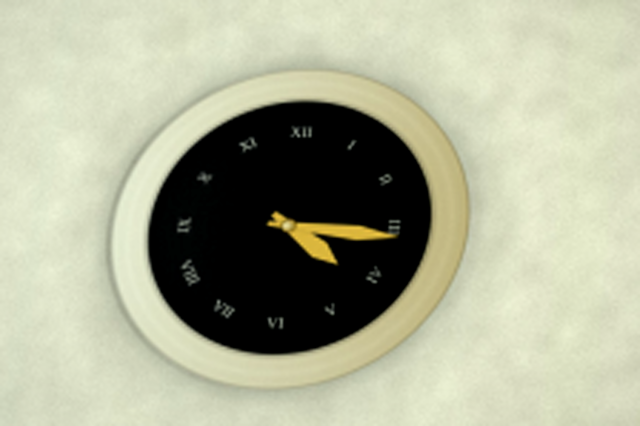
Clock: 4.16
